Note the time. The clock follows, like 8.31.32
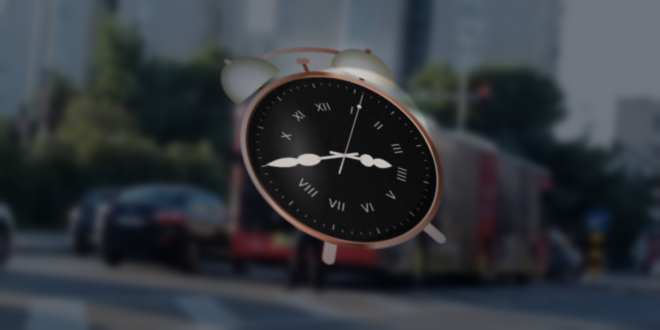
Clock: 3.45.06
